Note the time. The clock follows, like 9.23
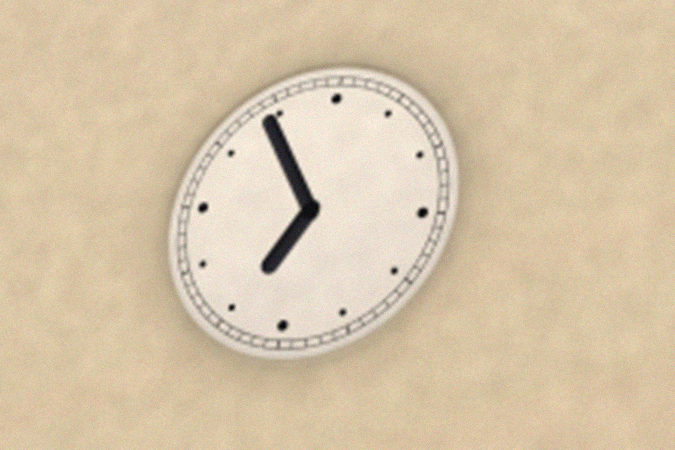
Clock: 6.54
